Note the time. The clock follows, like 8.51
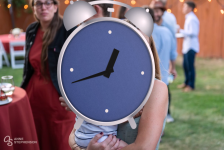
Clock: 12.42
